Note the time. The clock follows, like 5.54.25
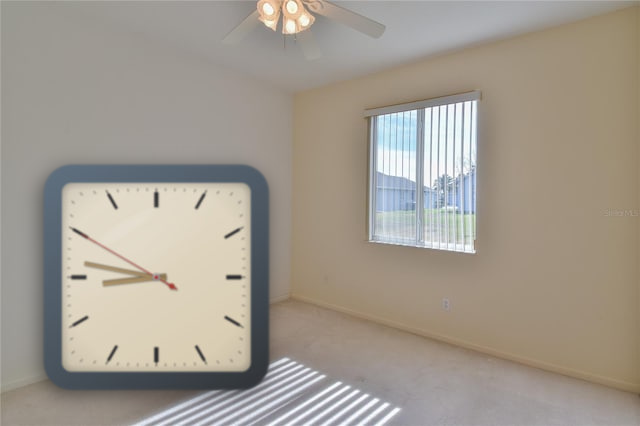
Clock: 8.46.50
